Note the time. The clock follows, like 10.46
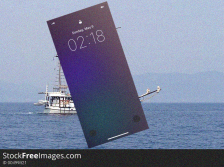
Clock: 2.18
